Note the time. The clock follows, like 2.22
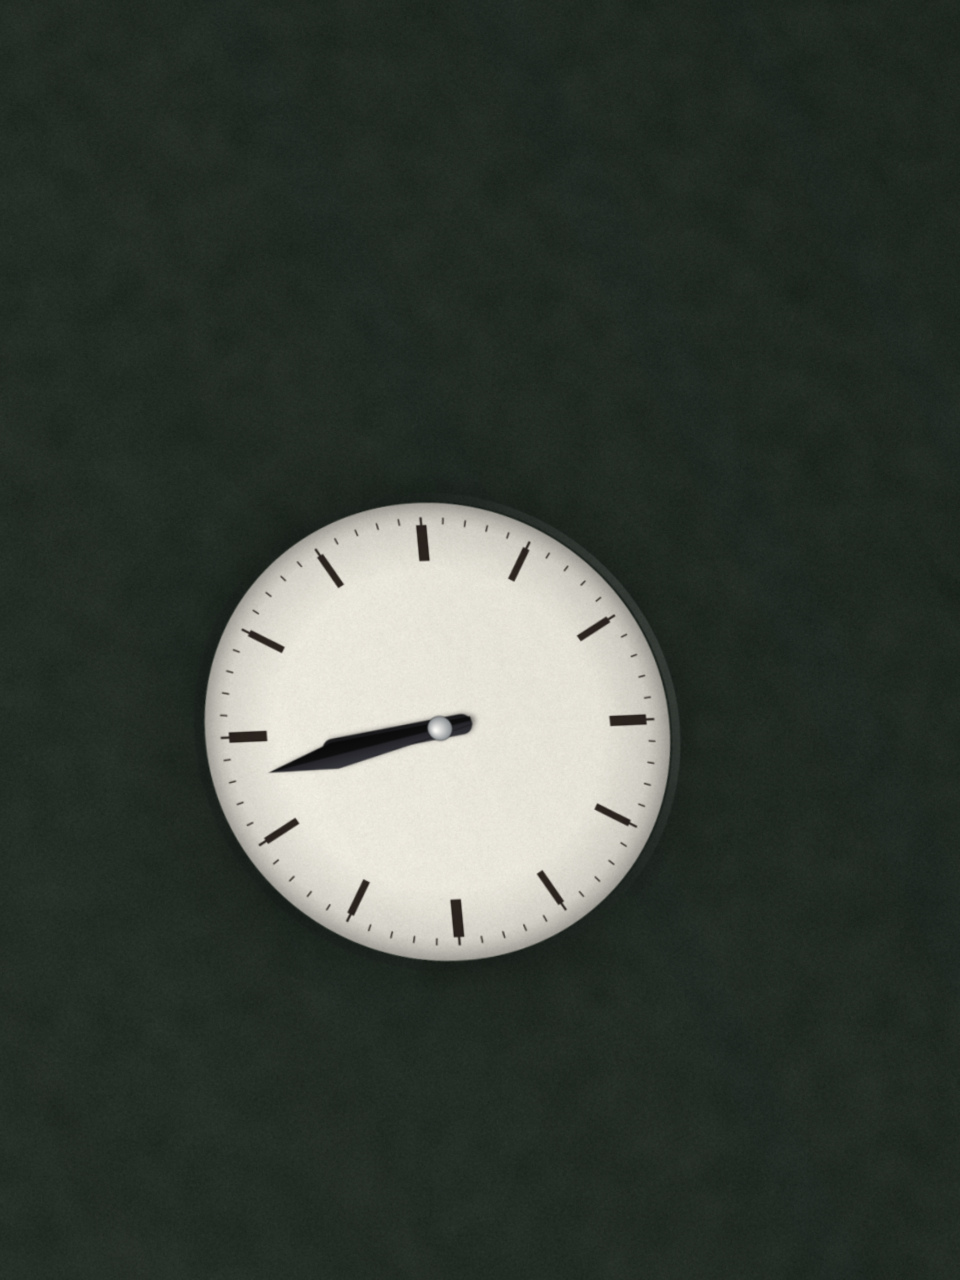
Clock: 8.43
